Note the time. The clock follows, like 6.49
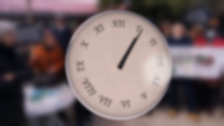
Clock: 1.06
